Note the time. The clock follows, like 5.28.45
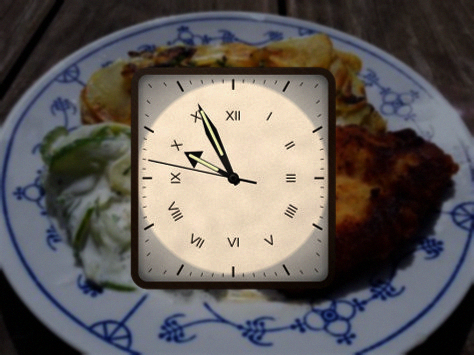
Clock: 9.55.47
